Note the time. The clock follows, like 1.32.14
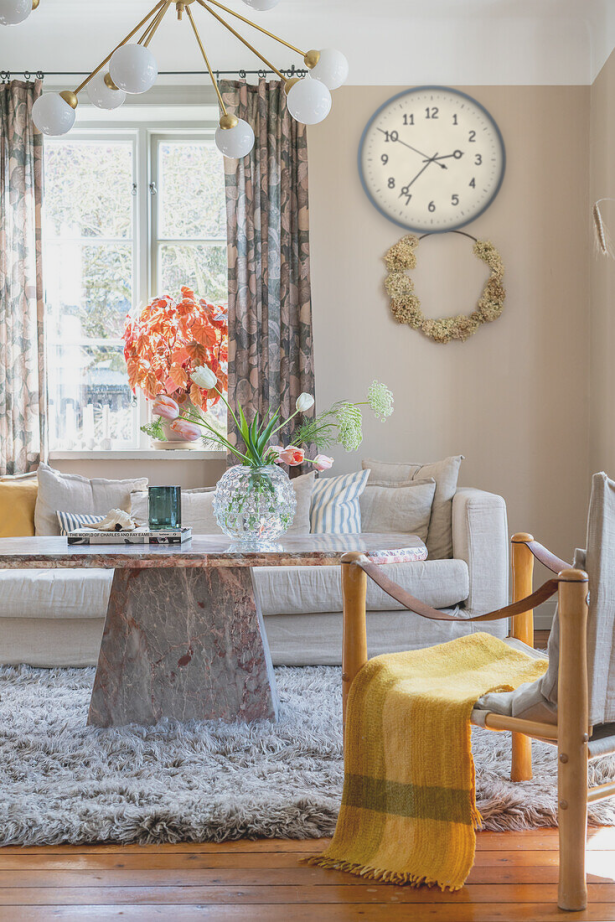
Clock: 2.36.50
